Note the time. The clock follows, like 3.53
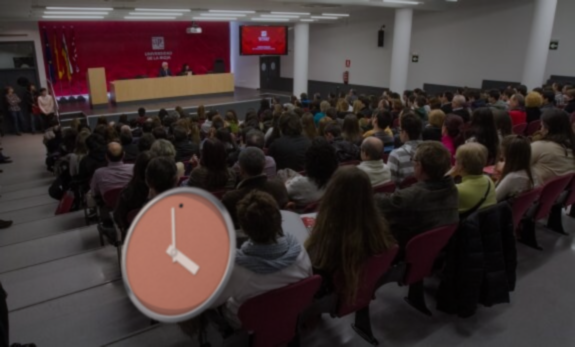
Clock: 3.58
